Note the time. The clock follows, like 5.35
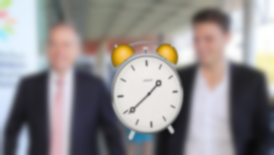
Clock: 1.39
